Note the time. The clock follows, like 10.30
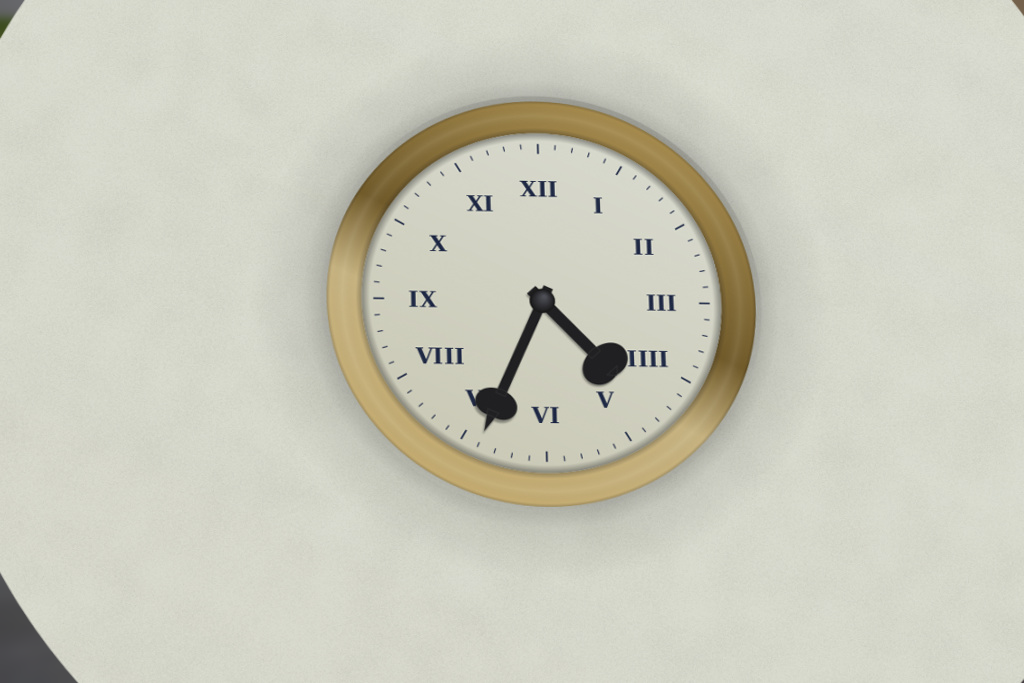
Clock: 4.34
